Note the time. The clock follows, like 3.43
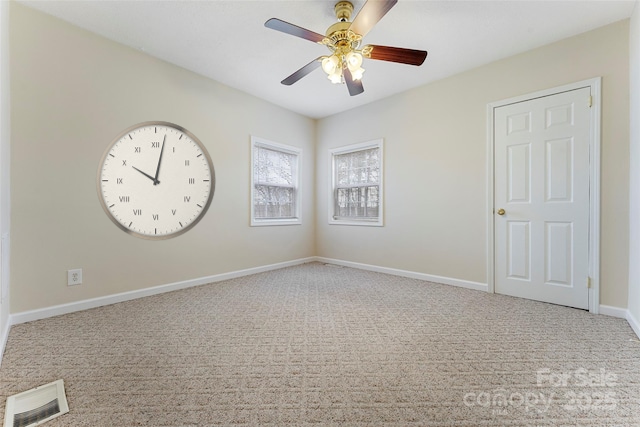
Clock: 10.02
